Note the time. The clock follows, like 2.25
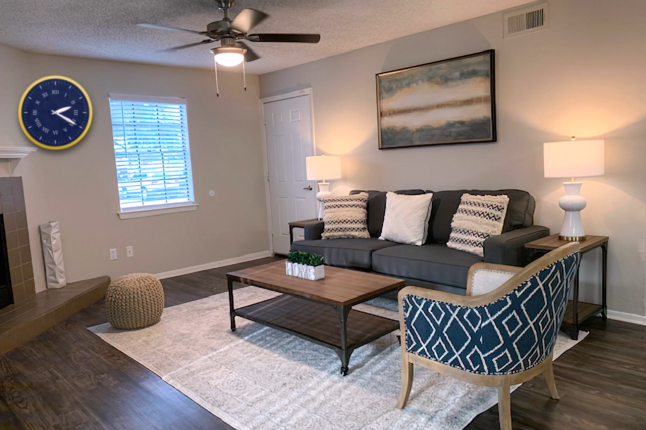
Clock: 2.20
